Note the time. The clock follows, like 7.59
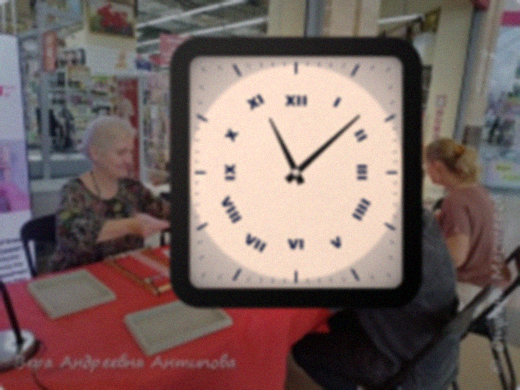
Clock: 11.08
